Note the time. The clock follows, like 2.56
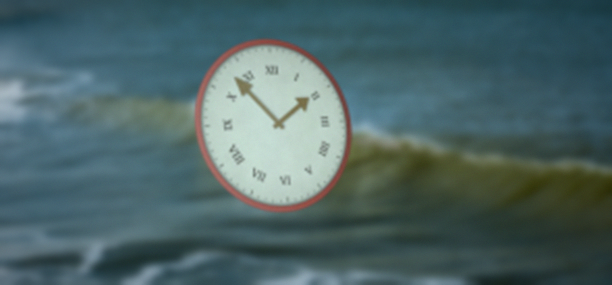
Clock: 1.53
